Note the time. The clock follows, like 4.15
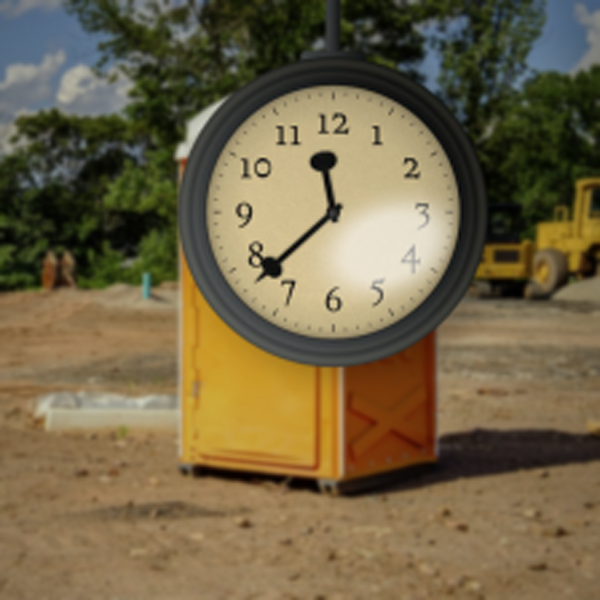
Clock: 11.38
